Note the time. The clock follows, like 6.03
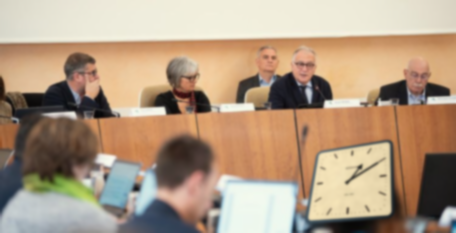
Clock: 1.10
